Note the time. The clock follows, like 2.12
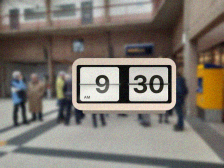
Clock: 9.30
